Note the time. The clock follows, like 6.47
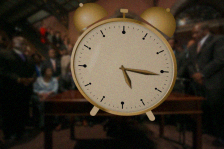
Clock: 5.16
